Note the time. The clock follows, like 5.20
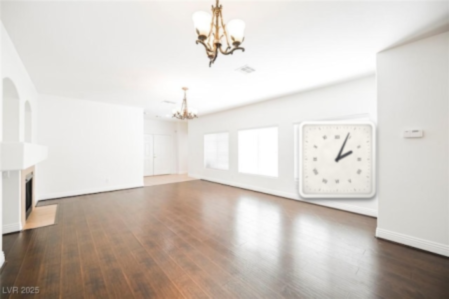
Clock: 2.04
